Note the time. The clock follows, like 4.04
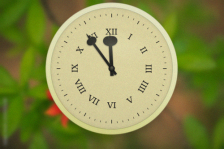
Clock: 11.54
